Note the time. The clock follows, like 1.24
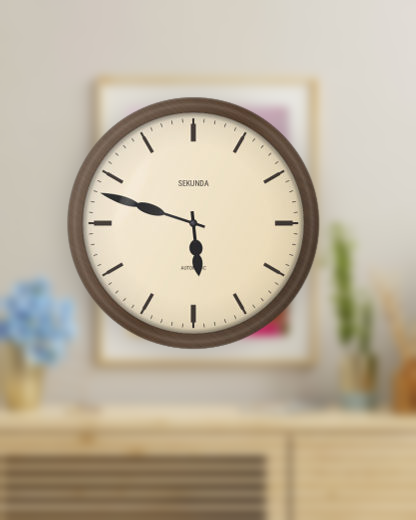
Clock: 5.48
